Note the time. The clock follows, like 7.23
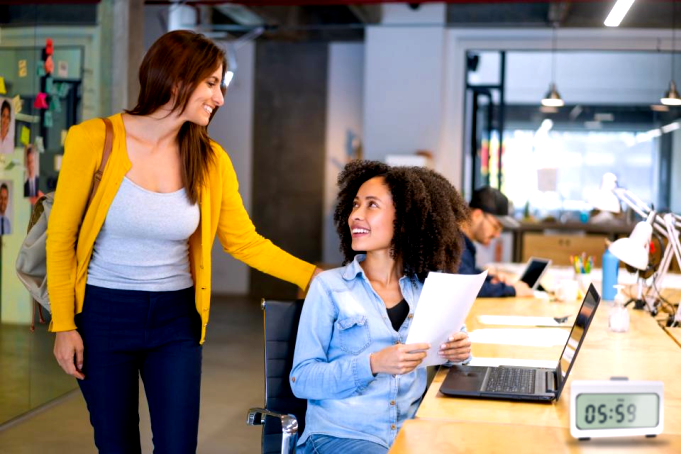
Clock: 5.59
